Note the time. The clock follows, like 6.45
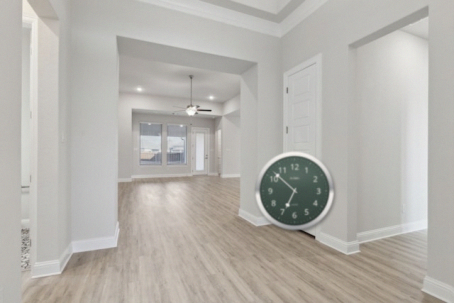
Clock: 6.52
